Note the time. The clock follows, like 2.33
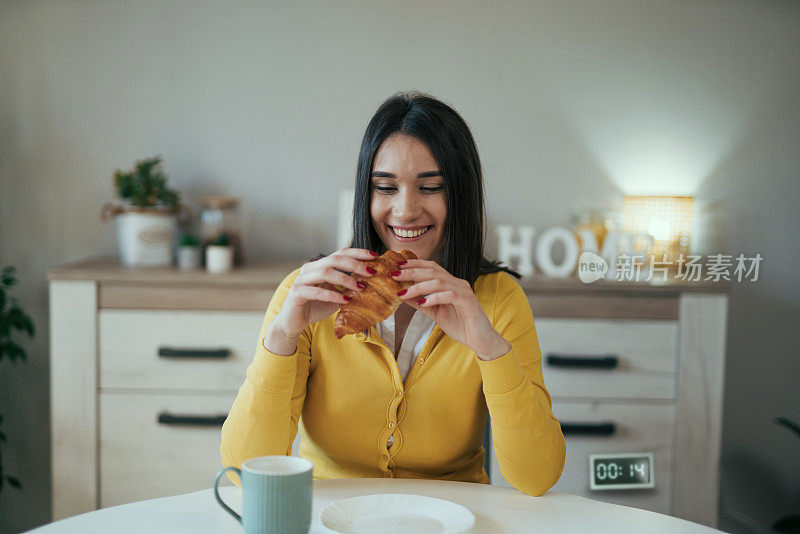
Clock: 0.14
